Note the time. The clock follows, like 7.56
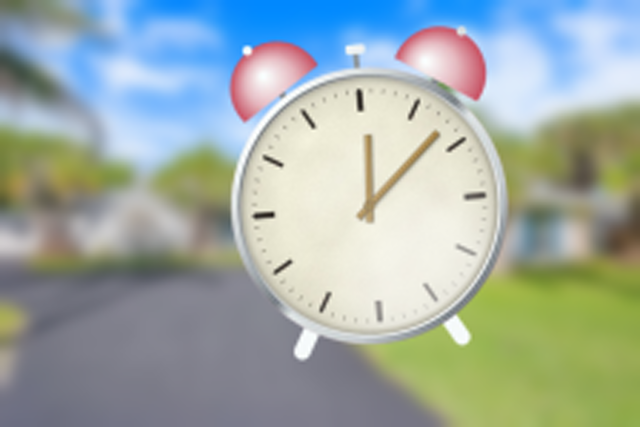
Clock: 12.08
